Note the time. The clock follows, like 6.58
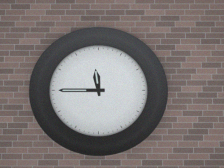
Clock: 11.45
